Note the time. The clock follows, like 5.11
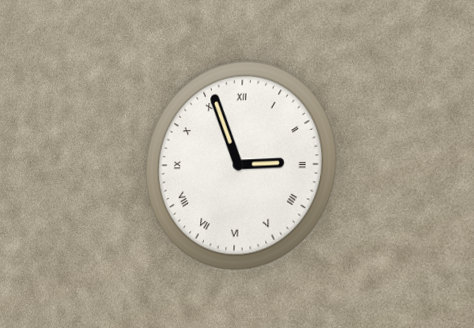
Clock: 2.56
